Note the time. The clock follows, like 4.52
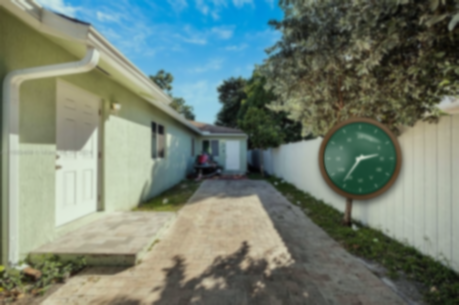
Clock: 2.36
